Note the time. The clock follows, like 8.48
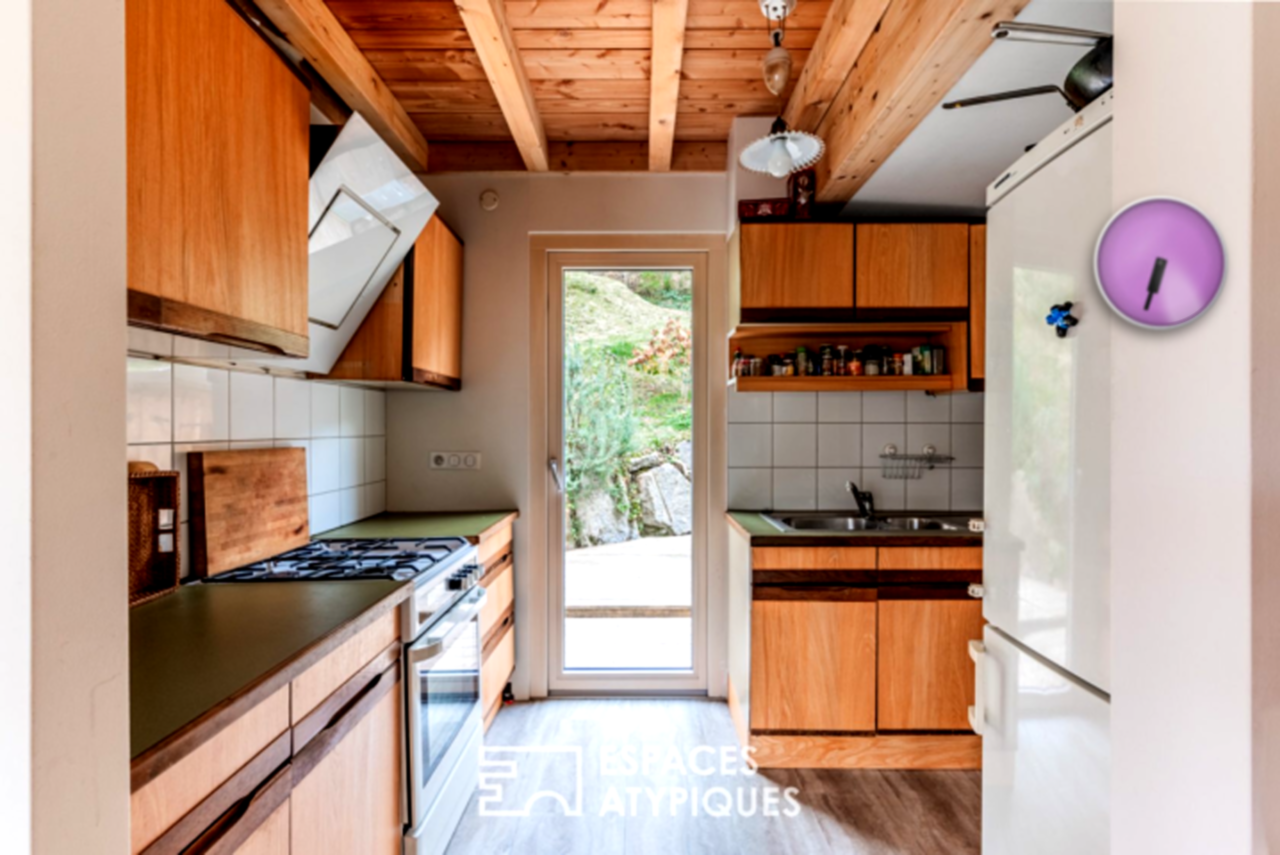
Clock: 6.33
